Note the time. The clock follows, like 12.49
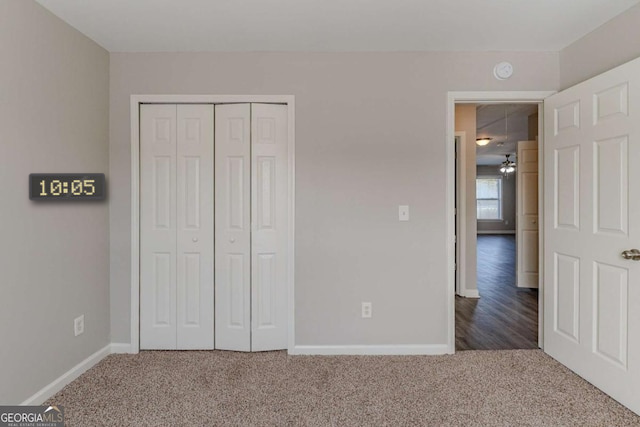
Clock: 10.05
